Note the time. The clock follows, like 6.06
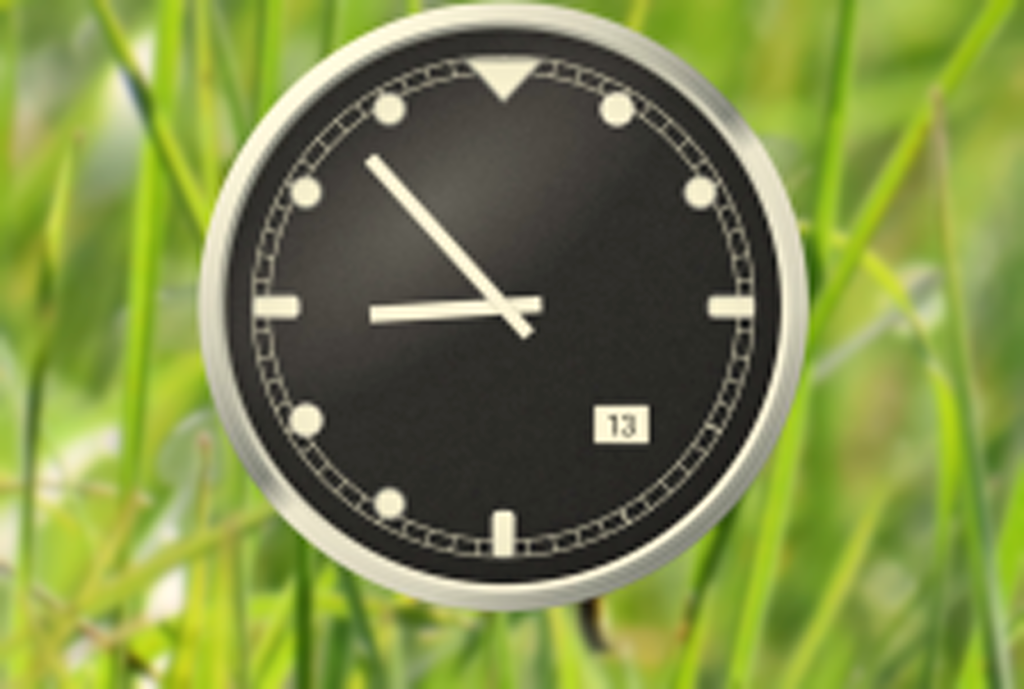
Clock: 8.53
